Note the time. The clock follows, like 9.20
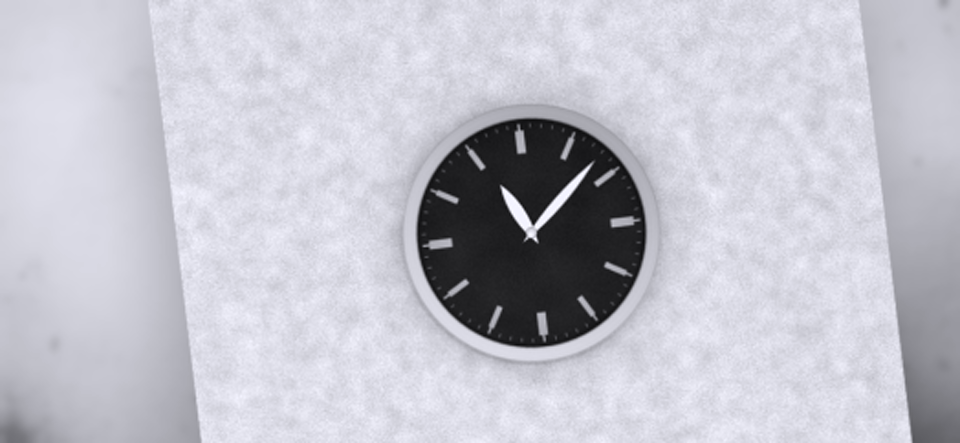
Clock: 11.08
